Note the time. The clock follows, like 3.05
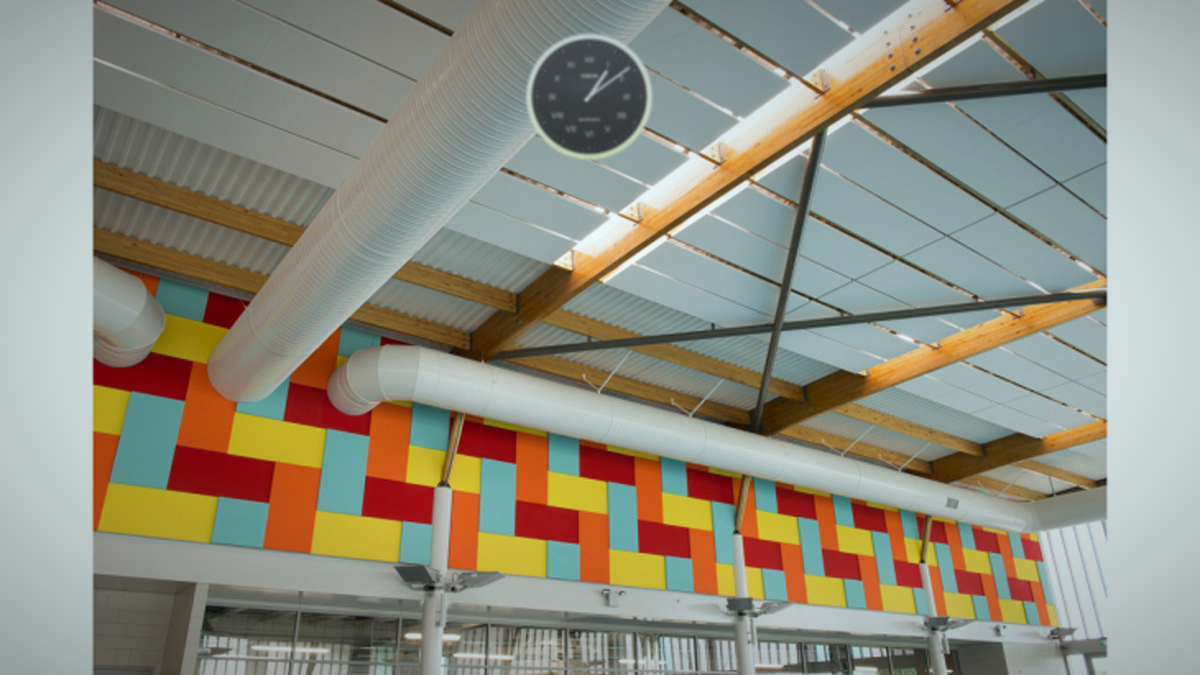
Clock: 1.09
